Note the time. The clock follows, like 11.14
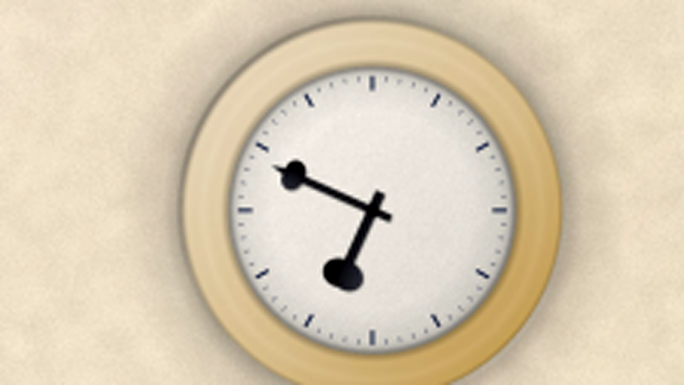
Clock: 6.49
